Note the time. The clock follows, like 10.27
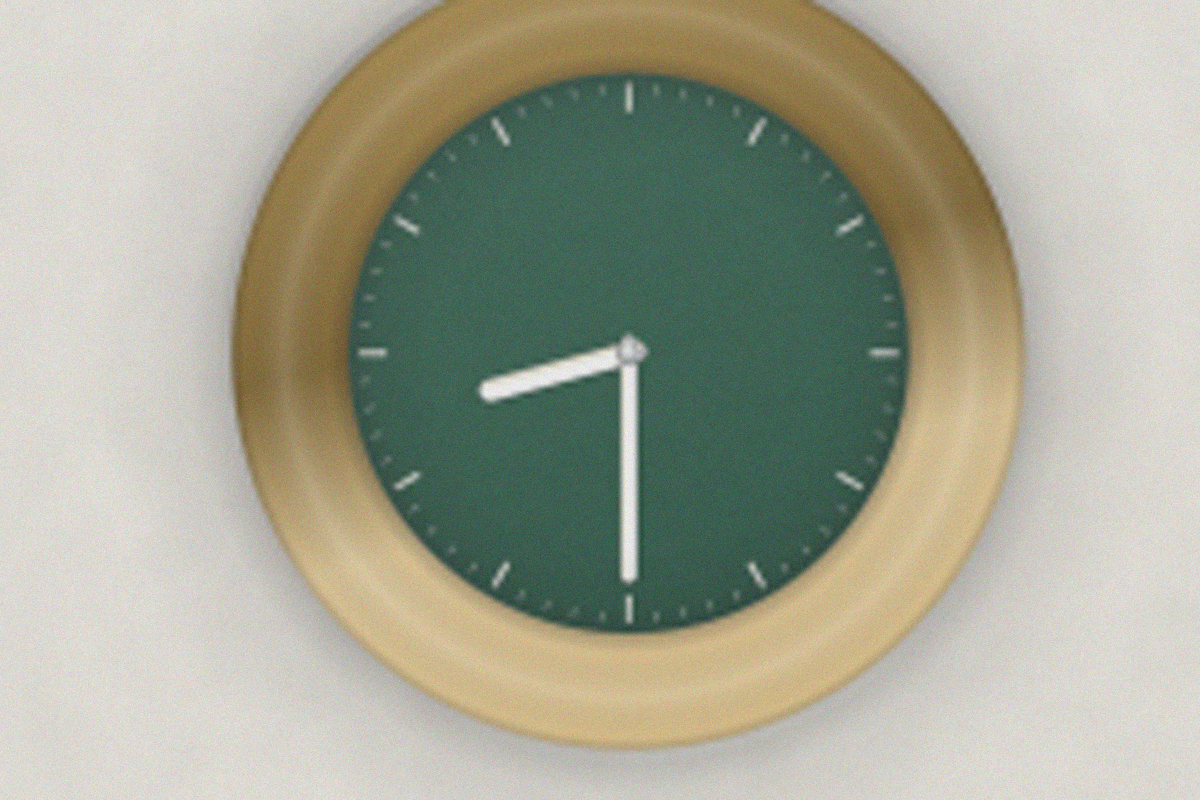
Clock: 8.30
